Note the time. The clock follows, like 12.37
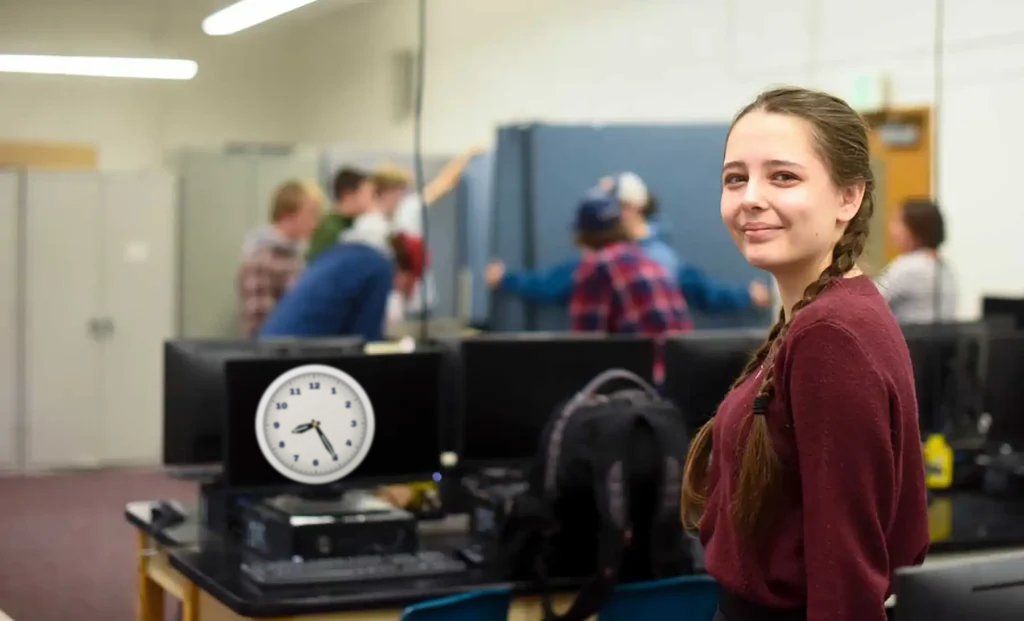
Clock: 8.25
